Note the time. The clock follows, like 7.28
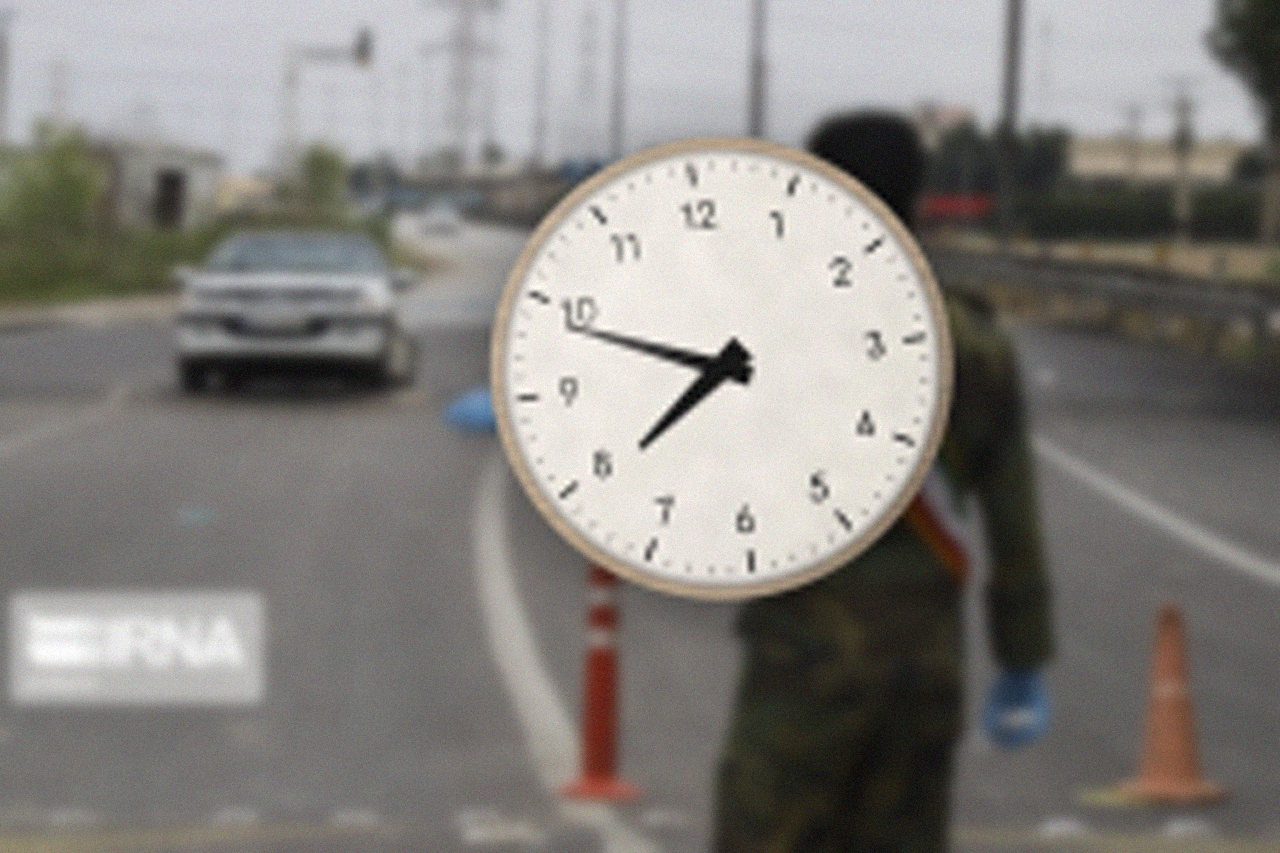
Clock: 7.49
